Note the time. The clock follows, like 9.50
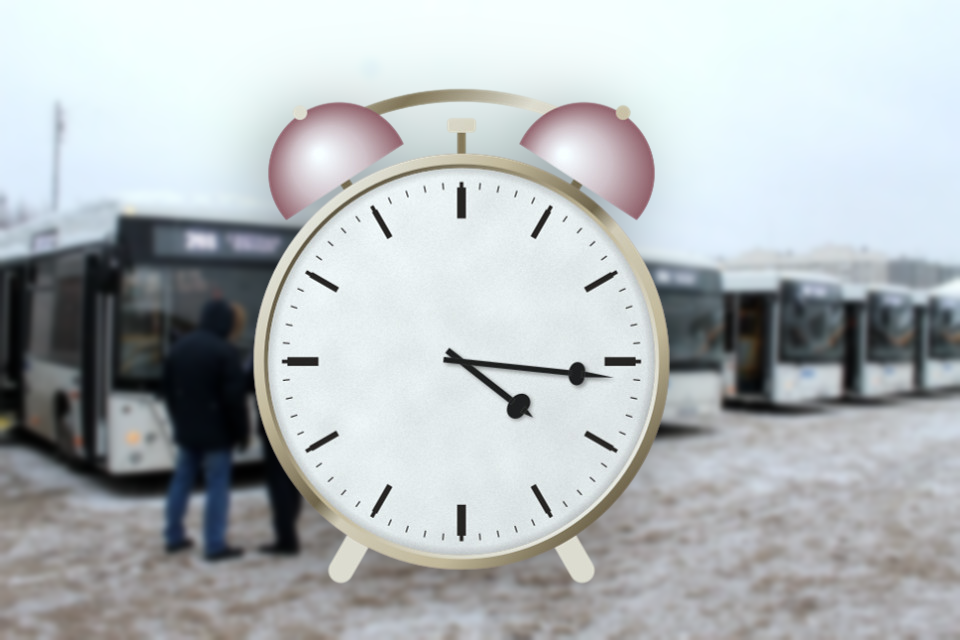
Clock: 4.16
